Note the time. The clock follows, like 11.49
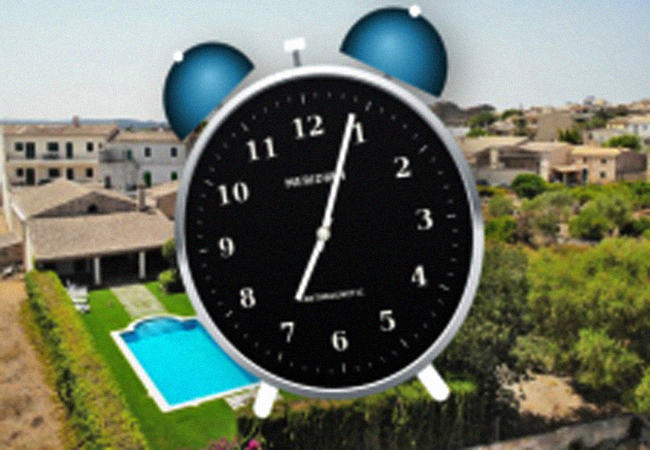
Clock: 7.04
